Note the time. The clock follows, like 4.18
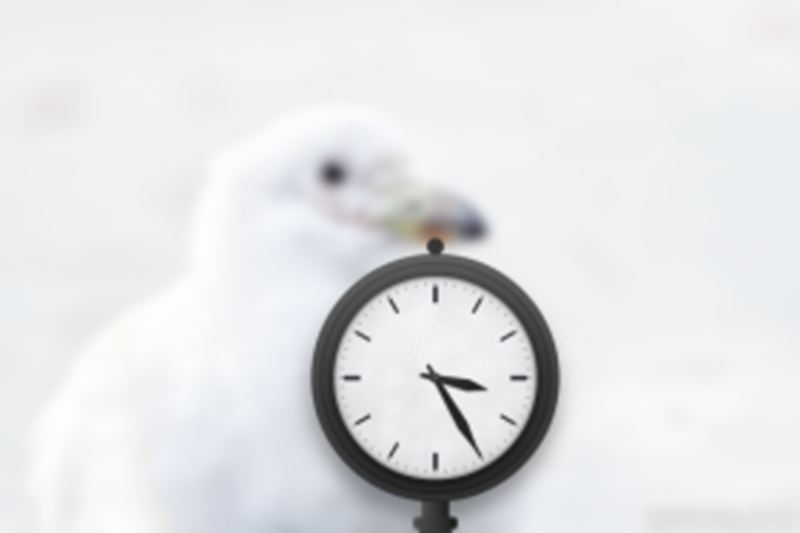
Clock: 3.25
